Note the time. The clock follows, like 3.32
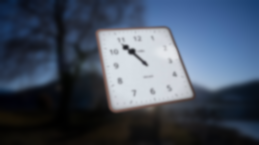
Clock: 10.54
